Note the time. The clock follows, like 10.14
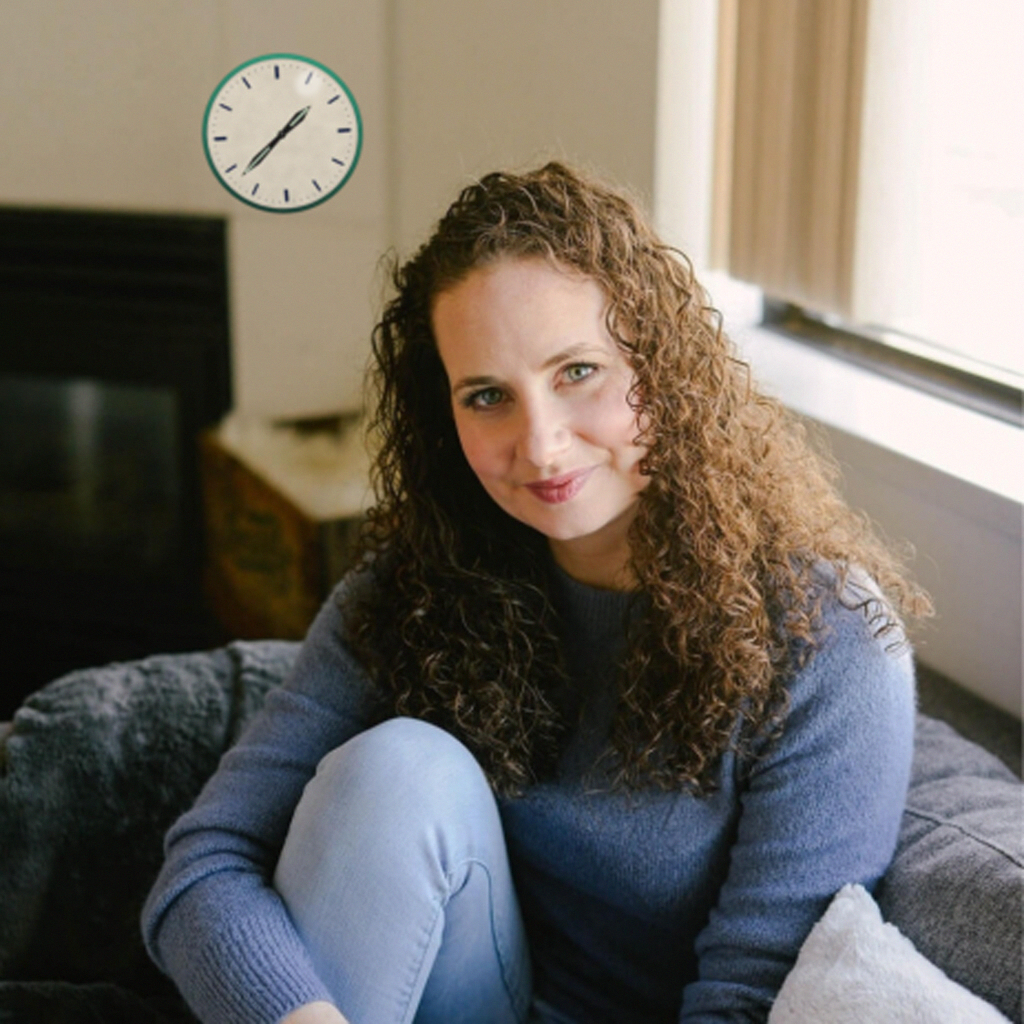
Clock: 1.38
